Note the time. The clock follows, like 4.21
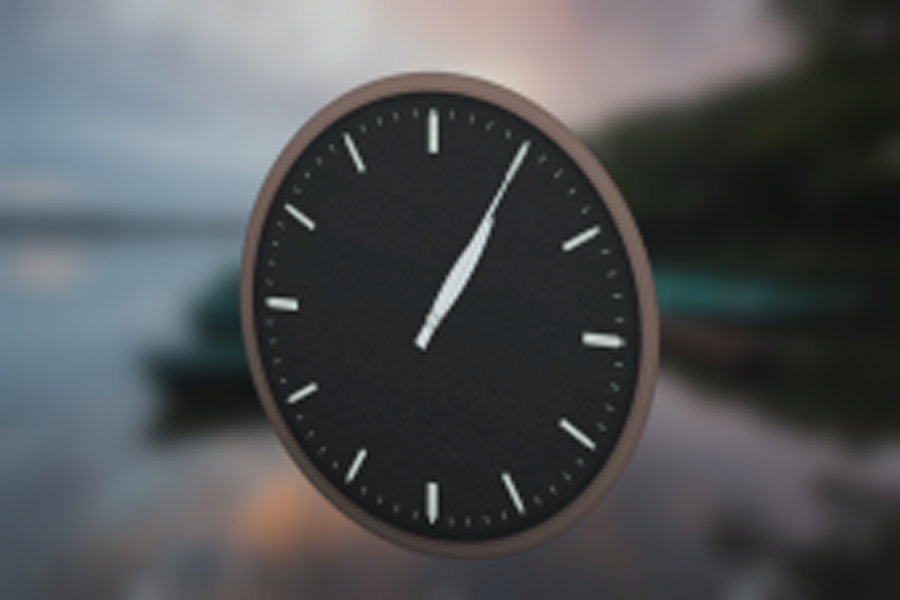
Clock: 1.05
